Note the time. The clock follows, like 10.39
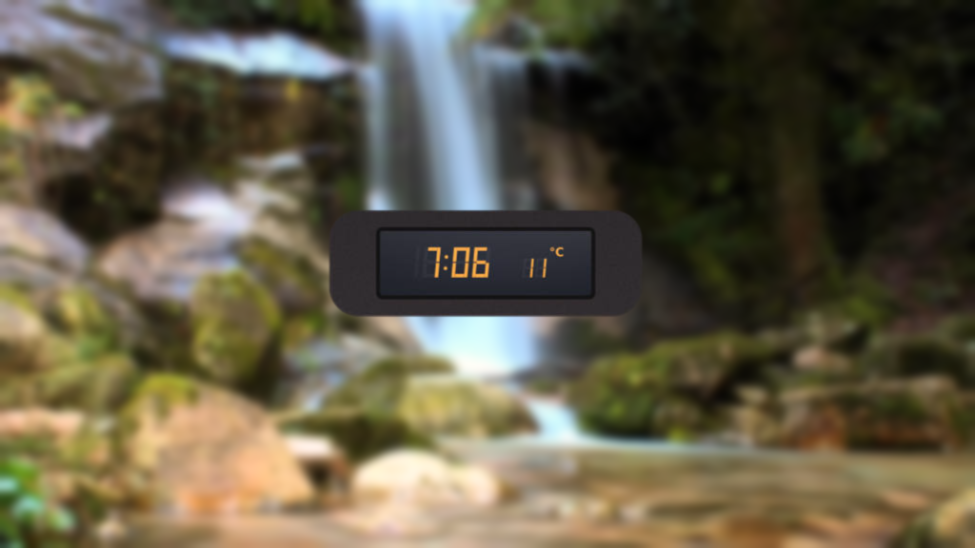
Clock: 7.06
